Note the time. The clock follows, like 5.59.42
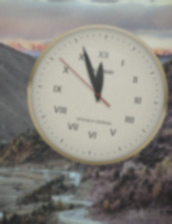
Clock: 11.55.51
